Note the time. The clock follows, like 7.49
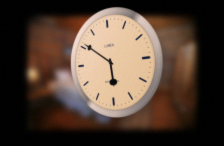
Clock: 5.51
